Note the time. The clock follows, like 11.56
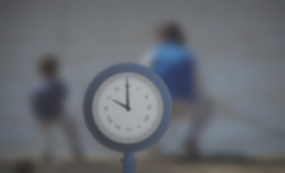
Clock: 10.00
